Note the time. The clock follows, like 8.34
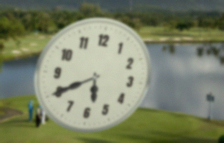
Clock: 5.40
